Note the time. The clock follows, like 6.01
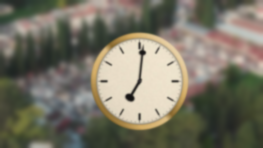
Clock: 7.01
